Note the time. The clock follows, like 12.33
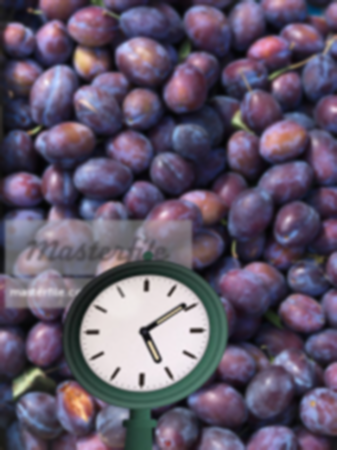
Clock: 5.09
